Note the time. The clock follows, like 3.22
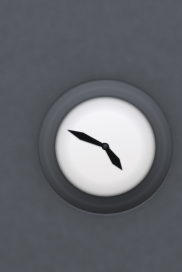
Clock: 4.49
